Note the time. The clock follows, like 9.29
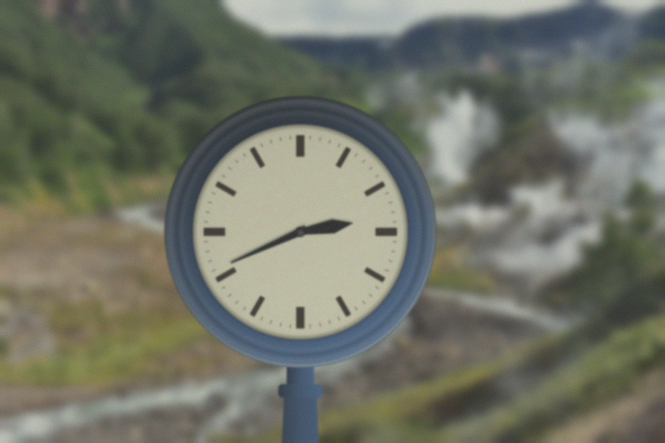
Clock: 2.41
